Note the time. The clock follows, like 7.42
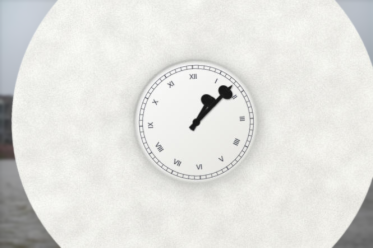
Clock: 1.08
